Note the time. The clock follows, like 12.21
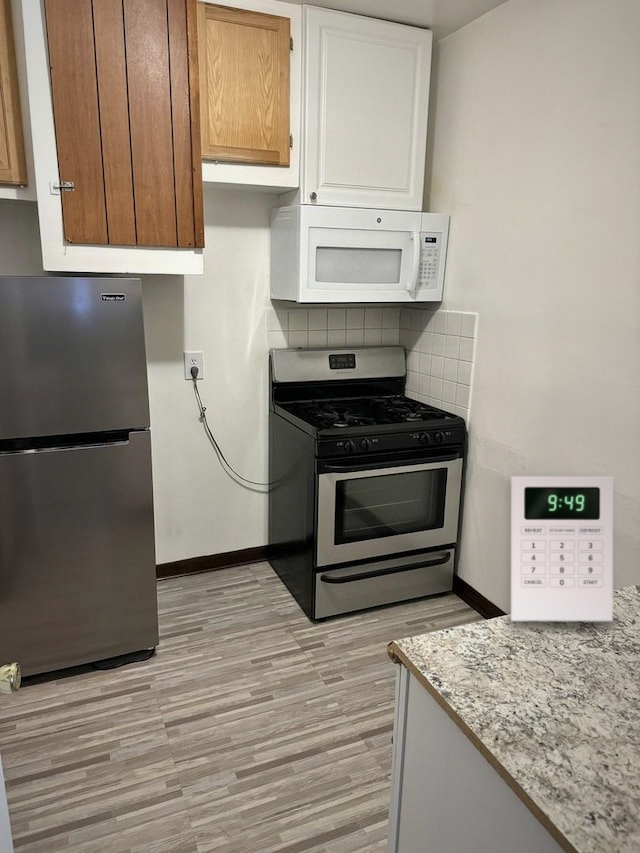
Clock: 9.49
